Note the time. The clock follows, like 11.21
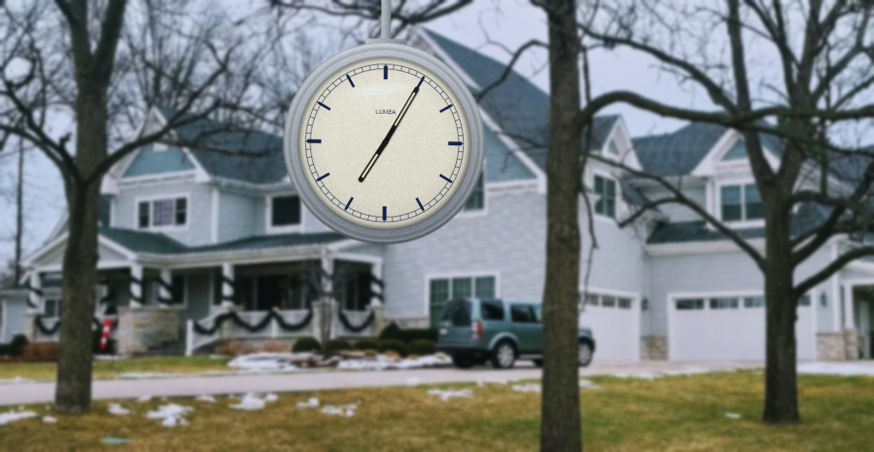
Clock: 7.05
